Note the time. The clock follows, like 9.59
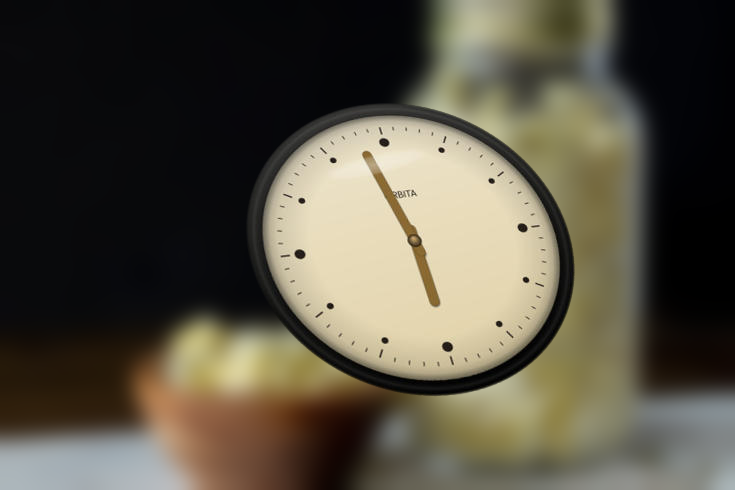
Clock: 5.58
